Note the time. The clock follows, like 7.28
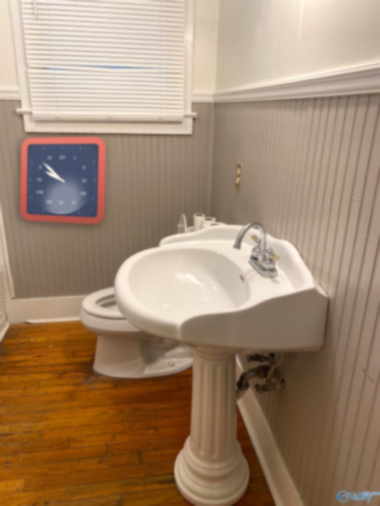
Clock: 9.52
